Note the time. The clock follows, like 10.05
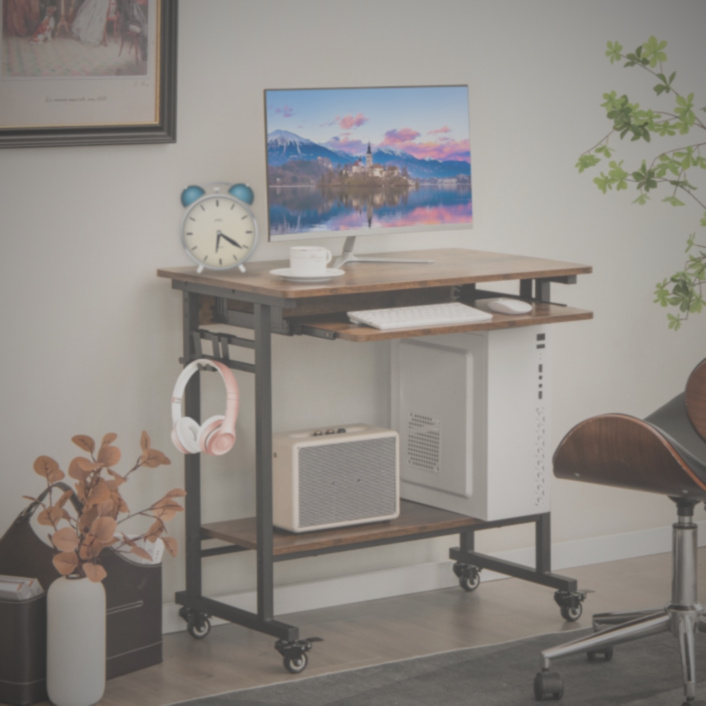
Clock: 6.21
